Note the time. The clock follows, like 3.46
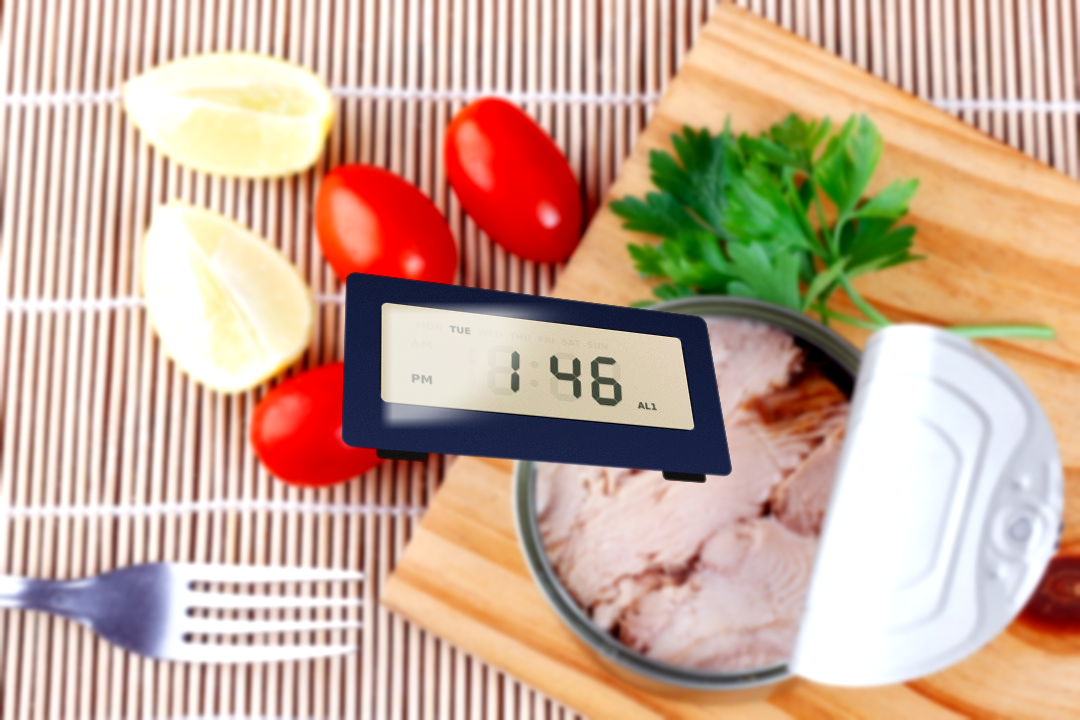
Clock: 1.46
